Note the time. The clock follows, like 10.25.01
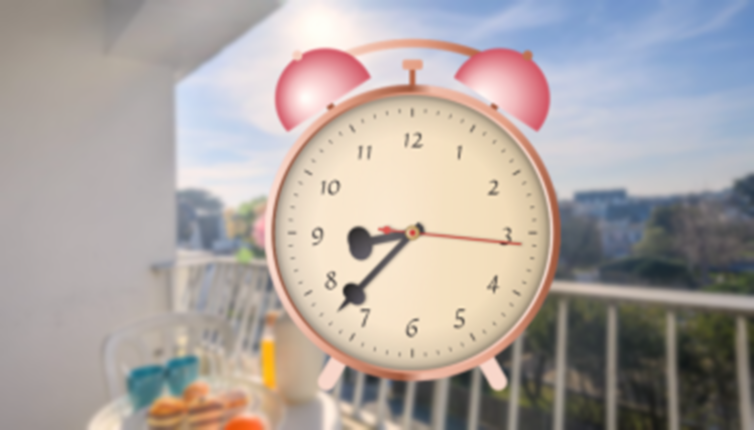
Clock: 8.37.16
